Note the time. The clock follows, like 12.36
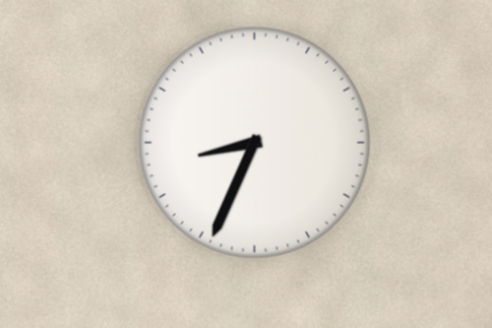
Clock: 8.34
